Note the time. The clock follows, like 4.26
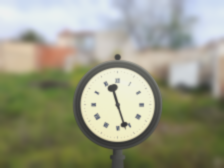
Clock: 11.27
